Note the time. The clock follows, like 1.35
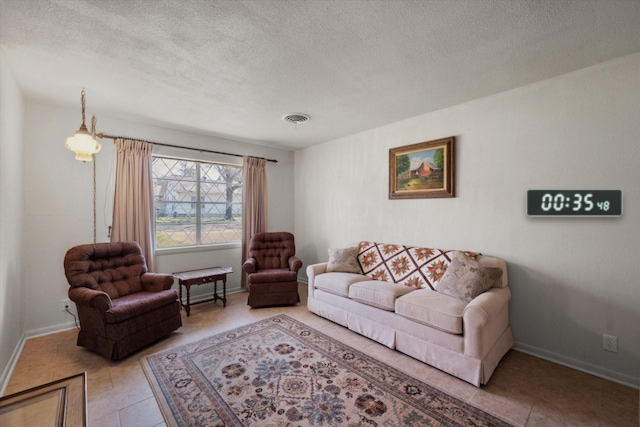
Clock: 0.35
